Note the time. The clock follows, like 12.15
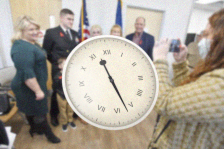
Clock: 11.27
